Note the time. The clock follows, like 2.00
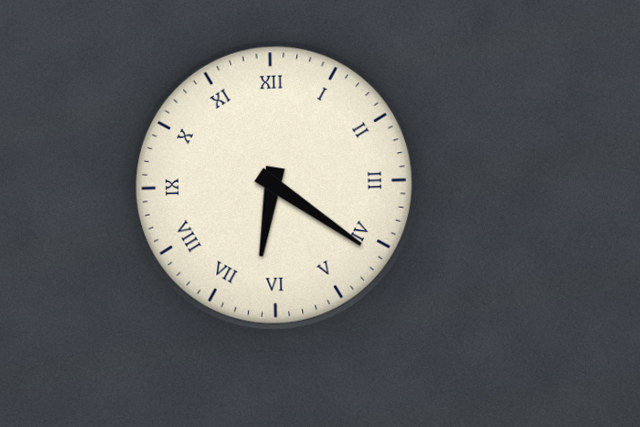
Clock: 6.21
